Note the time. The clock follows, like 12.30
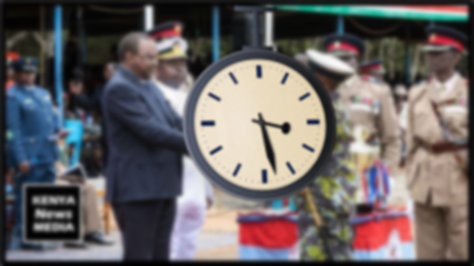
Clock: 3.28
